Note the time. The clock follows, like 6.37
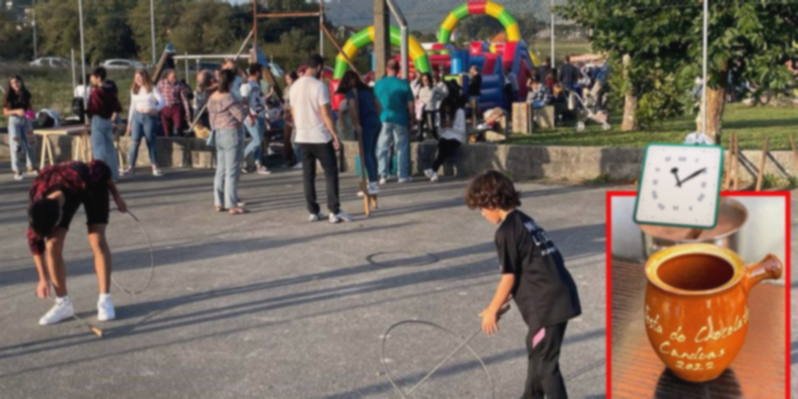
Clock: 11.09
